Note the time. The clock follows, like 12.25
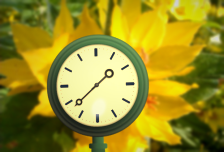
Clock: 1.38
